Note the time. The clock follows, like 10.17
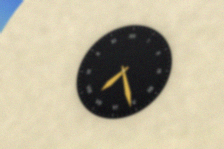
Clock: 7.26
